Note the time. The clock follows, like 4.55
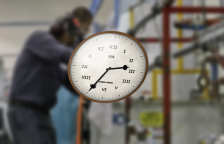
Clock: 2.35
